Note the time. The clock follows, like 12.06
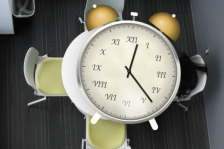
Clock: 12.23
